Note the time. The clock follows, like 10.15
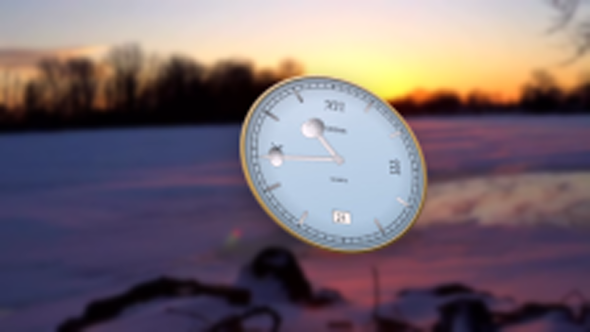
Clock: 10.44
